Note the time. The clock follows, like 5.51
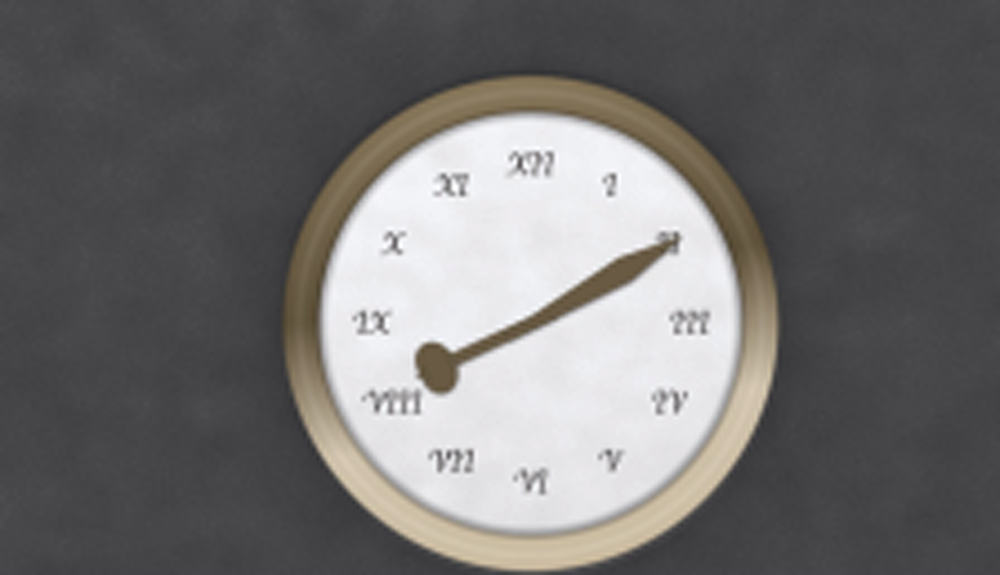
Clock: 8.10
